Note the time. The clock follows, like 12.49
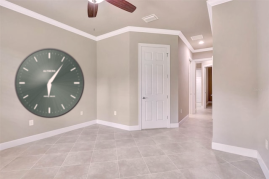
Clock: 6.06
